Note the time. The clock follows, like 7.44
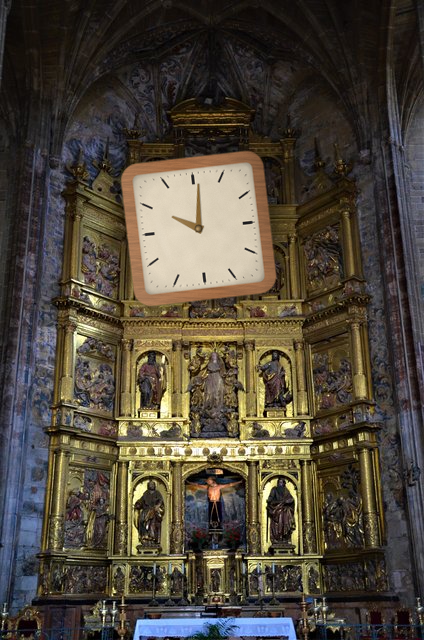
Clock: 10.01
